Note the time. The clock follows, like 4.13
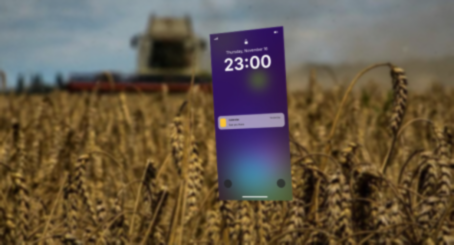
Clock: 23.00
